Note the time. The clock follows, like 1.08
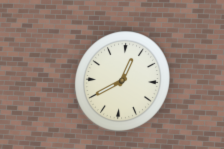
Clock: 12.40
